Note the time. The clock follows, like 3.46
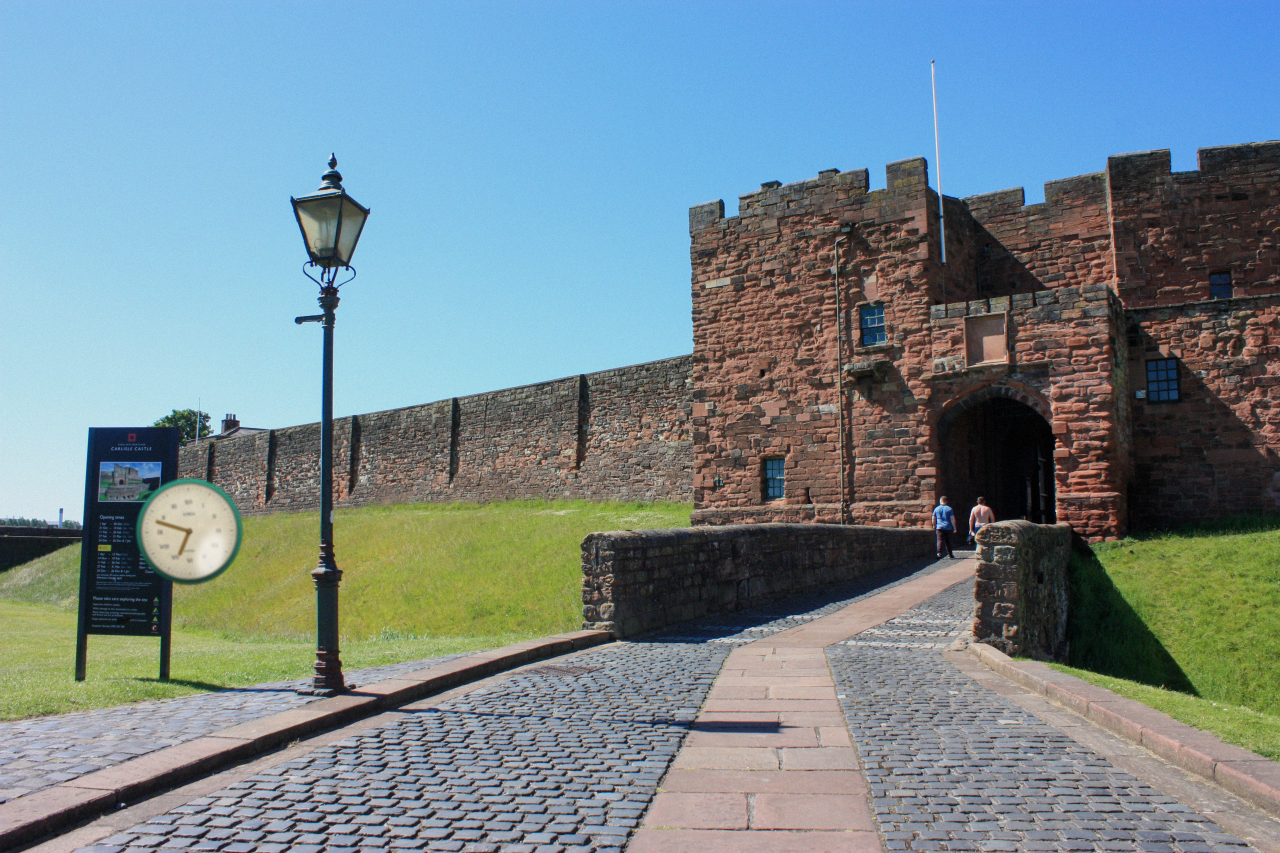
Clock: 6.48
